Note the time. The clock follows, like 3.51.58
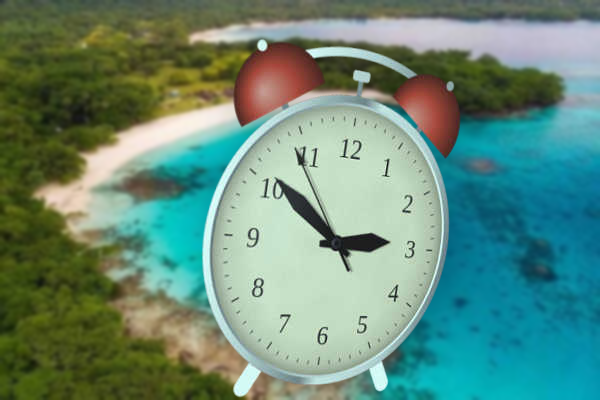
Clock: 2.50.54
